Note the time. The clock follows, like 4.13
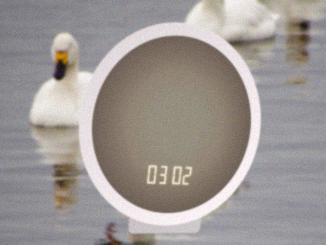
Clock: 3.02
